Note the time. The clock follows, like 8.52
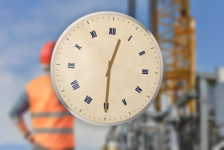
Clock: 12.30
